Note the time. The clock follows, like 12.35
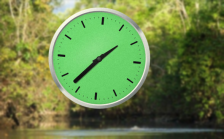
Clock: 1.37
